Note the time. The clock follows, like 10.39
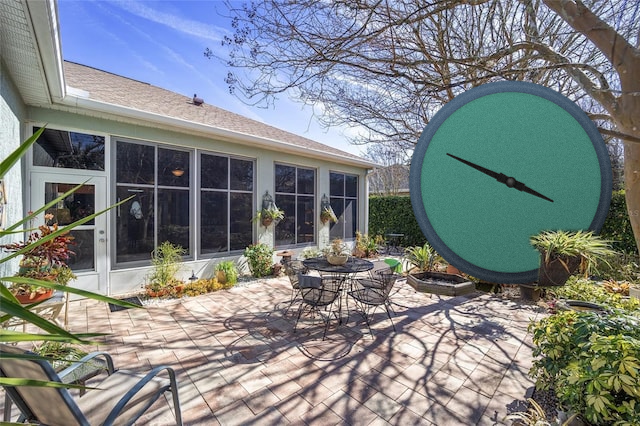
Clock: 3.49
